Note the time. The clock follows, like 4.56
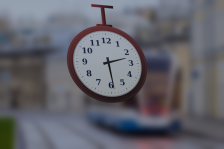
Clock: 2.29
